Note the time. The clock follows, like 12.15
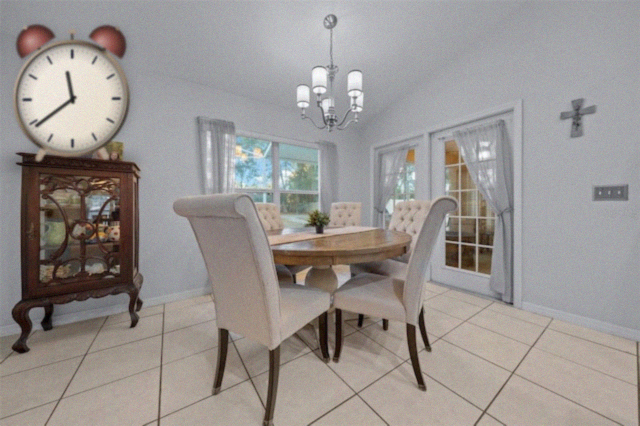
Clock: 11.39
